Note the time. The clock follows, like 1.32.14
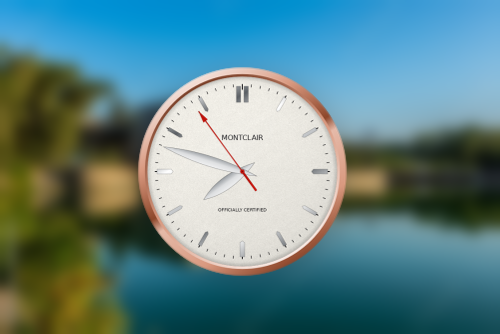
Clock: 7.47.54
